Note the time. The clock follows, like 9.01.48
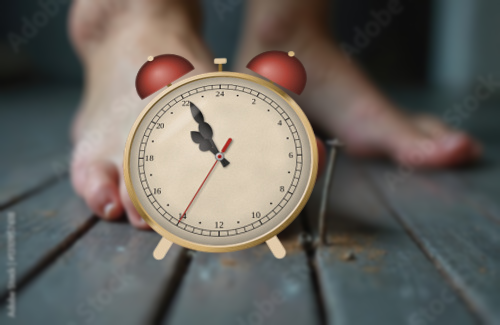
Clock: 20.55.35
